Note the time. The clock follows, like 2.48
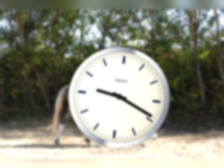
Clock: 9.19
